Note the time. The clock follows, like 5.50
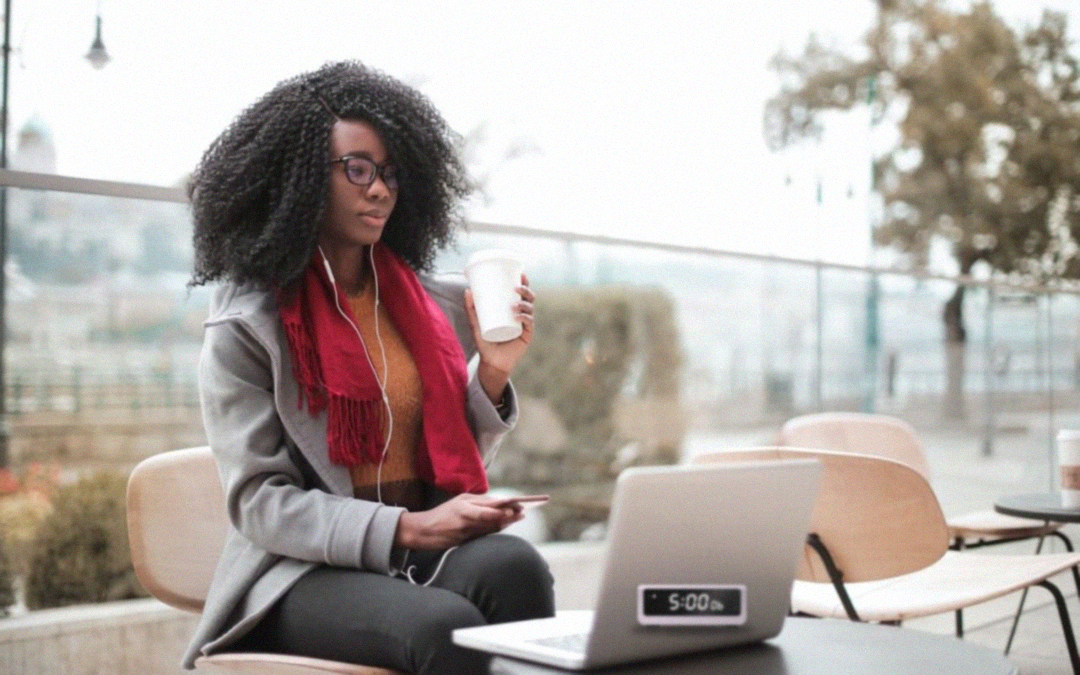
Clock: 5.00
